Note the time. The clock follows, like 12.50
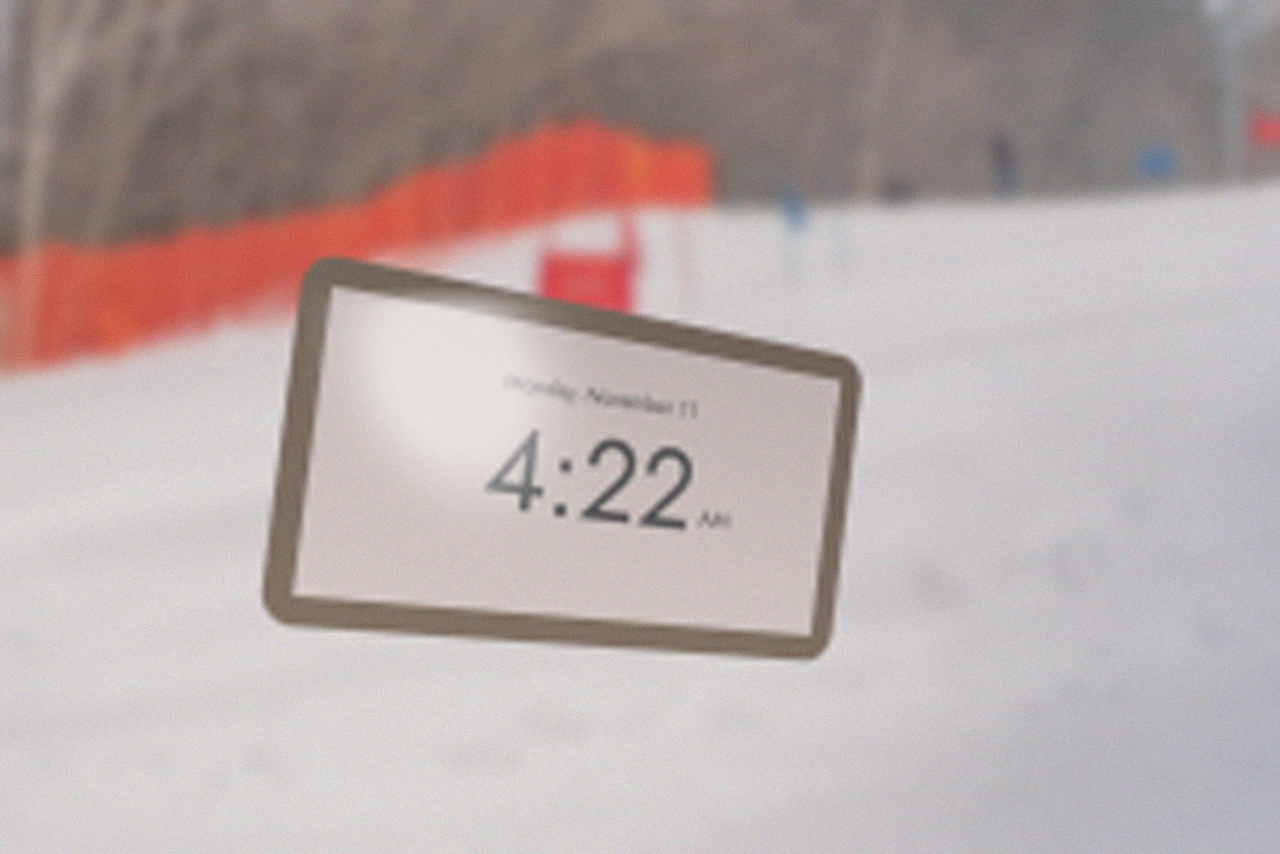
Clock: 4.22
